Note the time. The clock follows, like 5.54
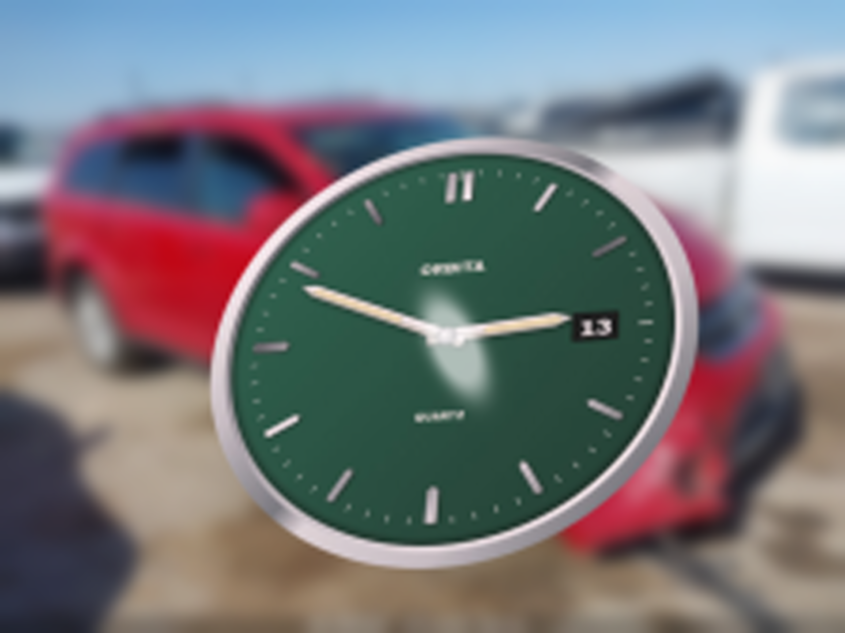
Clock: 2.49
